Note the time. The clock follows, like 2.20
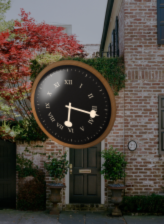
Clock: 6.17
